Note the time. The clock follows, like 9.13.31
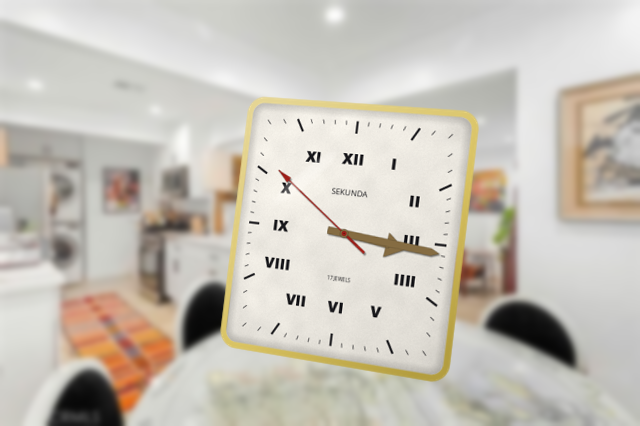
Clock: 3.15.51
